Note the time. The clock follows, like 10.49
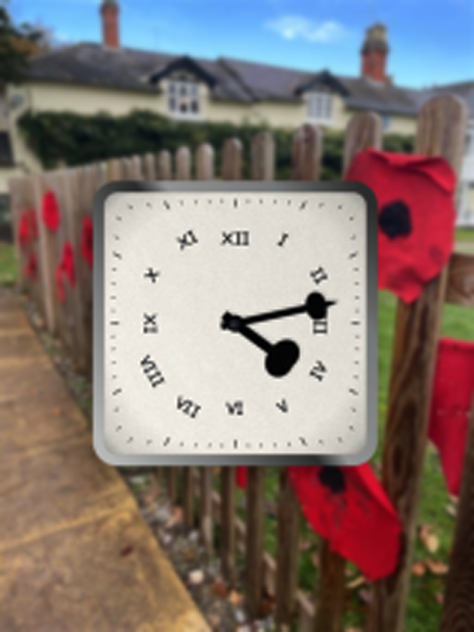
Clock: 4.13
